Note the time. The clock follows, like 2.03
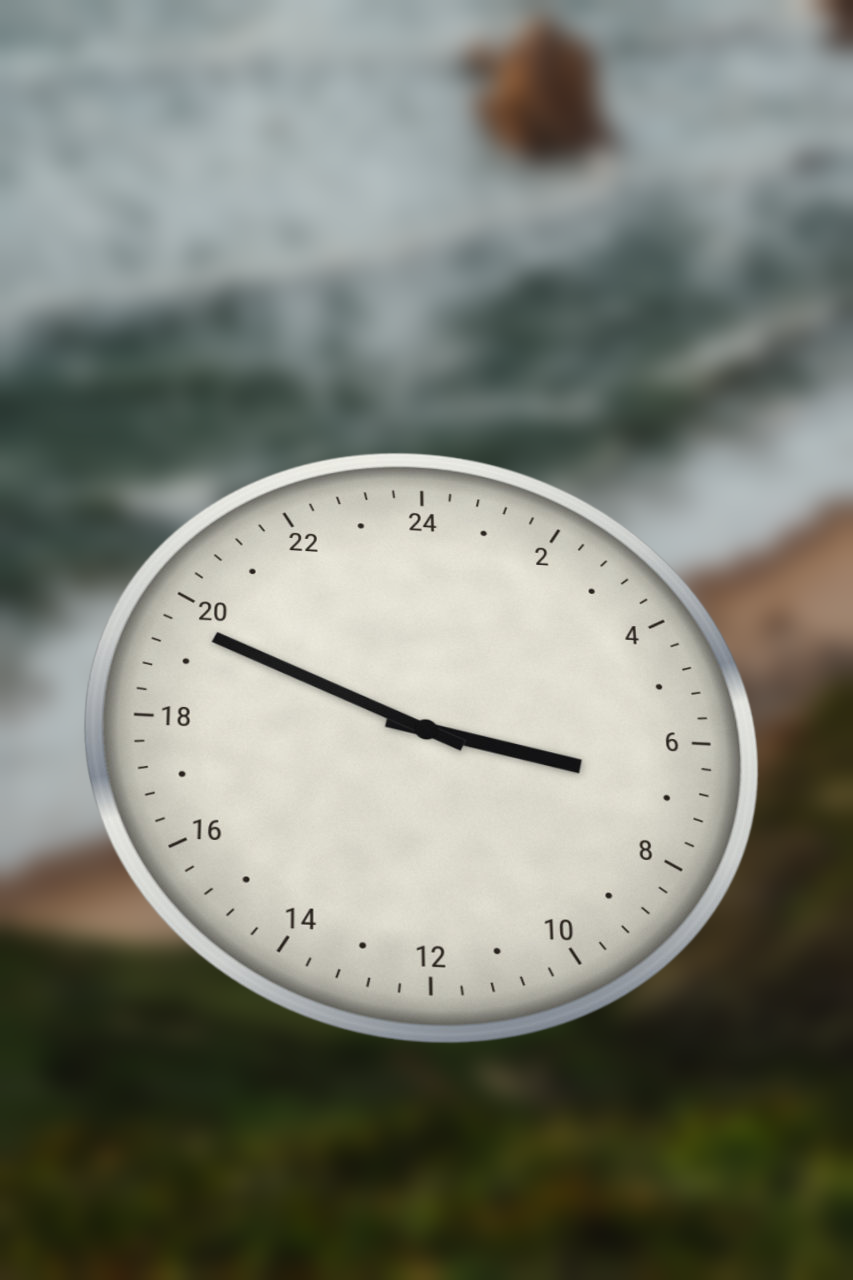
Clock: 6.49
